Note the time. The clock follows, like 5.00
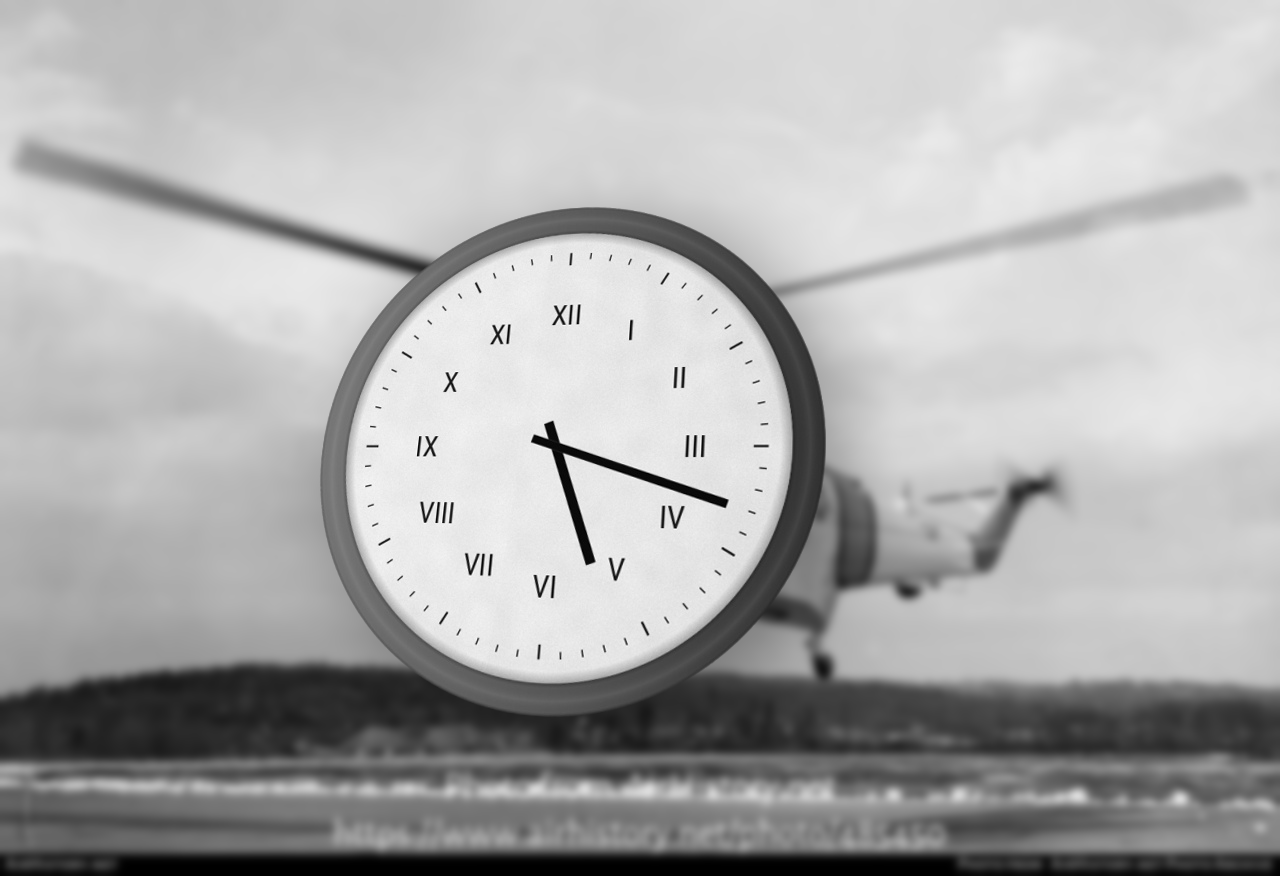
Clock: 5.18
